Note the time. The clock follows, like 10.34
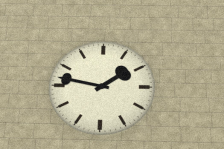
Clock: 1.47
